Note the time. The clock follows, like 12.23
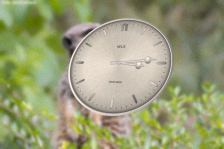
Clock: 3.14
